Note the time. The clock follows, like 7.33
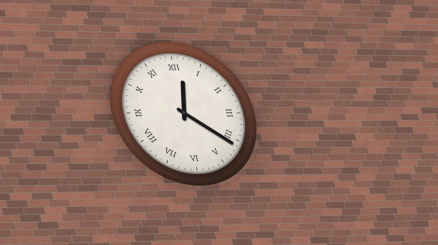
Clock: 12.21
